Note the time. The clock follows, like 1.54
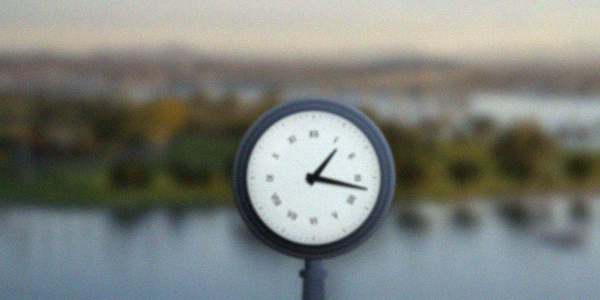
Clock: 1.17
